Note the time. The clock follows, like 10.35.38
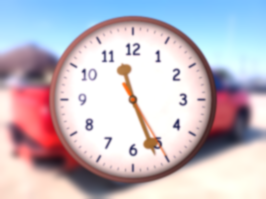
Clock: 11.26.25
